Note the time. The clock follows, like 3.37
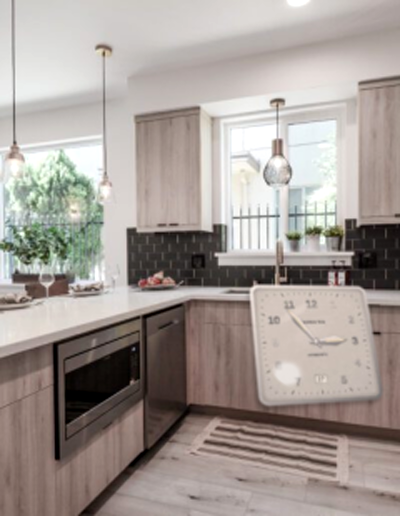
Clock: 2.54
